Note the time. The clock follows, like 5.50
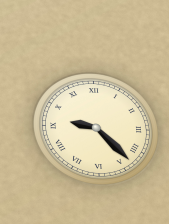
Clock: 9.23
